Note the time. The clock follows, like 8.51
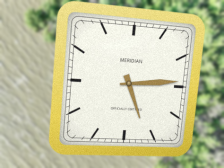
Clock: 5.14
